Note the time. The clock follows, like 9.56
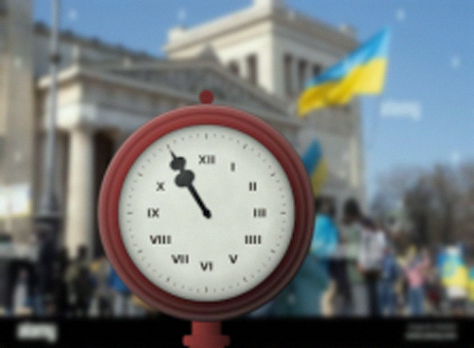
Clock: 10.55
